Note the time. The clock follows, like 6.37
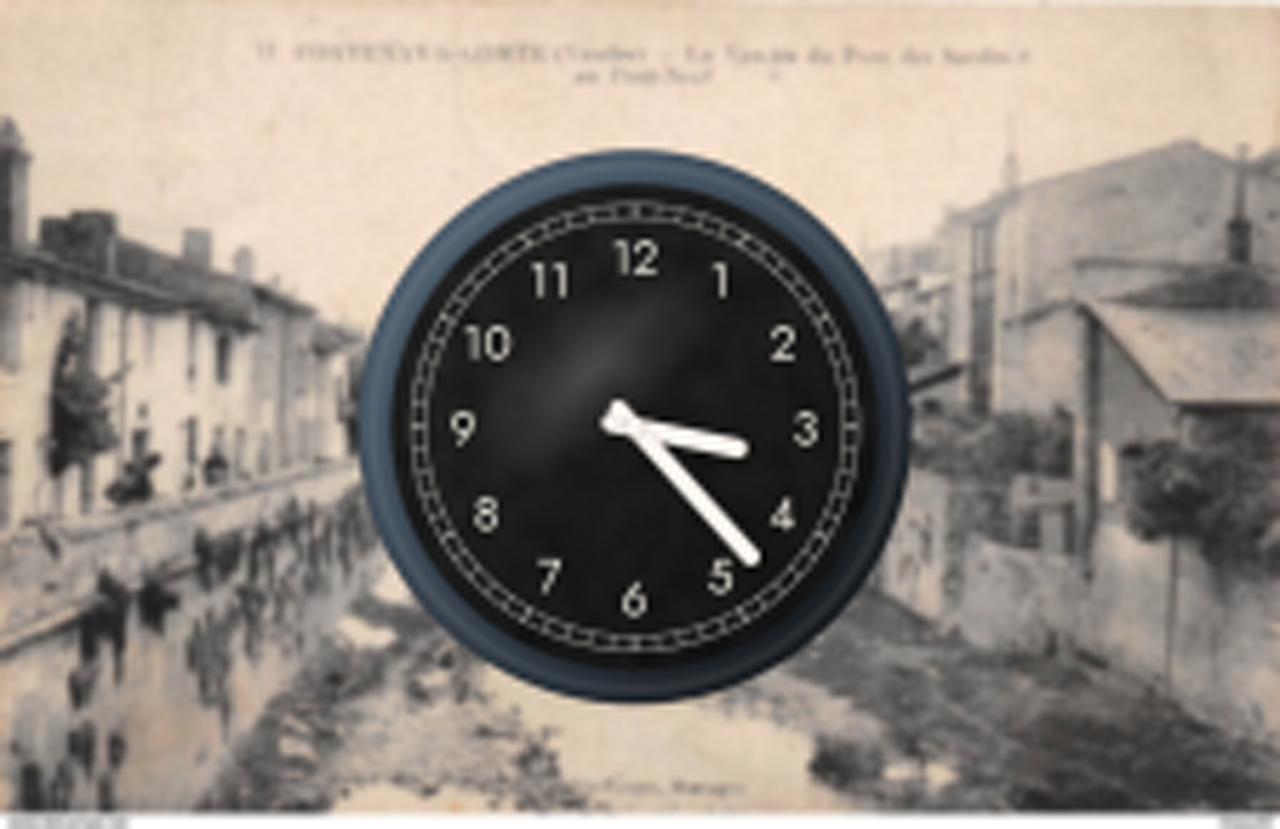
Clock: 3.23
